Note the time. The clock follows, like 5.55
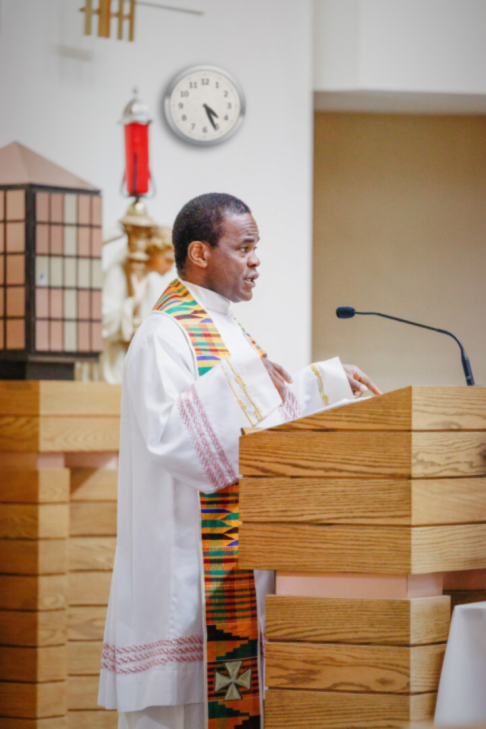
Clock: 4.26
